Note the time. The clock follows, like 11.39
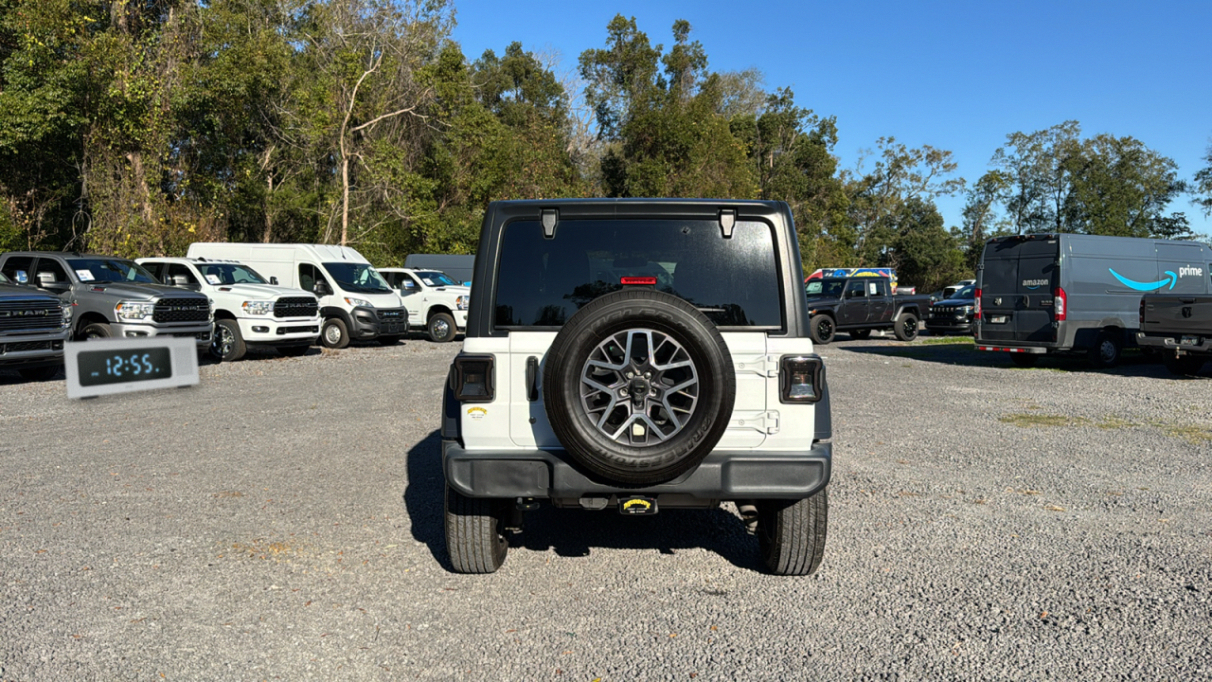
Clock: 12.55
